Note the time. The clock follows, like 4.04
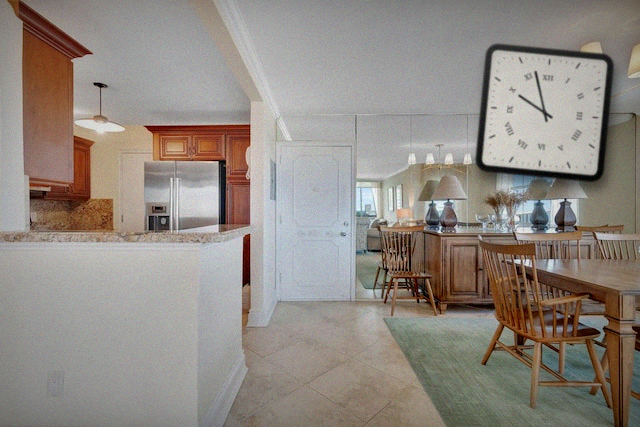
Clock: 9.57
